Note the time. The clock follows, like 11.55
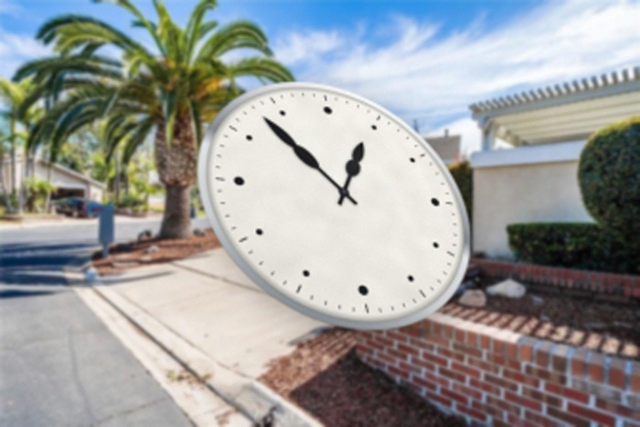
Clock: 12.53
